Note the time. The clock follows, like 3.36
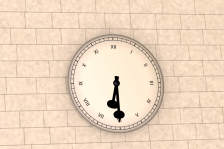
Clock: 6.30
